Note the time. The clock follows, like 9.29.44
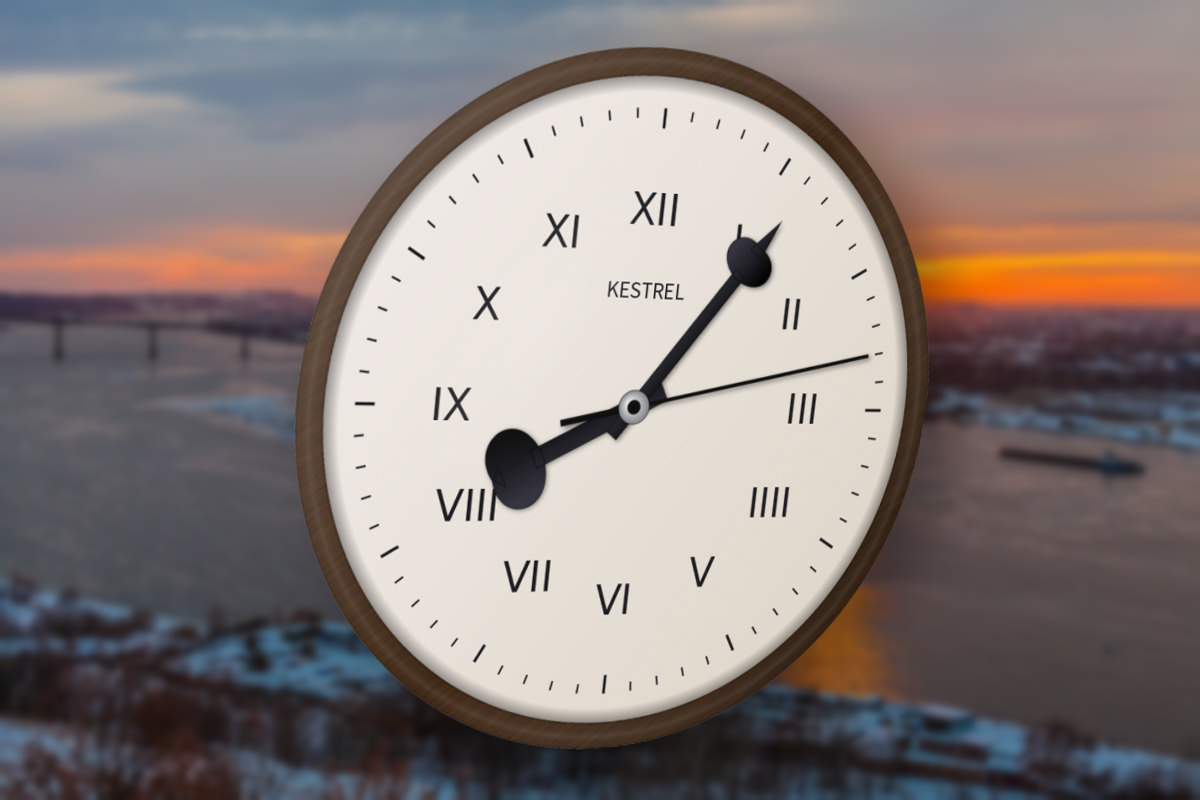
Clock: 8.06.13
